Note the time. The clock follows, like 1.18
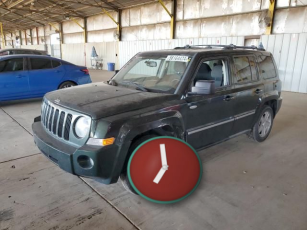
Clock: 6.59
